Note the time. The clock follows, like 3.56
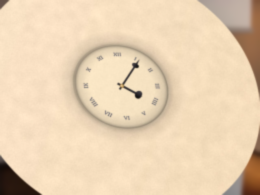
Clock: 4.06
